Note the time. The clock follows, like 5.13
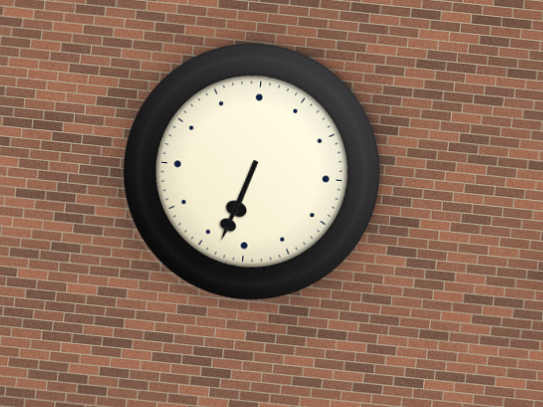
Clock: 6.33
